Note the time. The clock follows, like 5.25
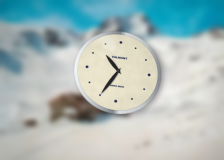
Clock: 10.35
